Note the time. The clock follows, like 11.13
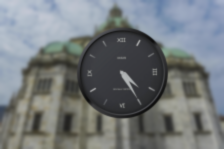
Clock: 4.25
